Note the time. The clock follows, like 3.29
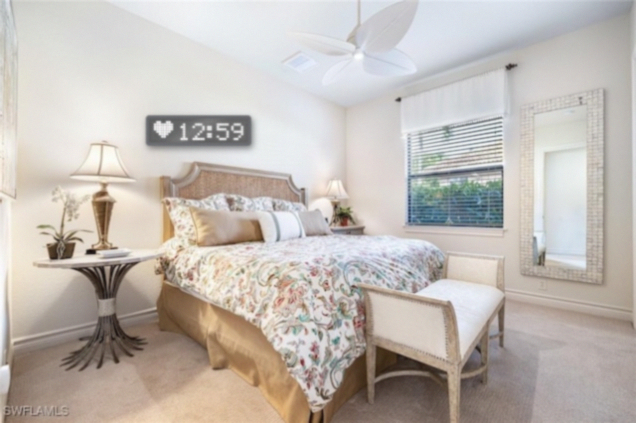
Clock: 12.59
